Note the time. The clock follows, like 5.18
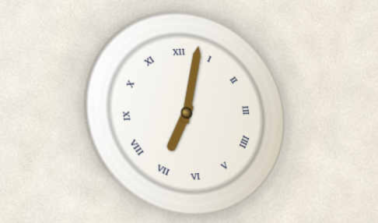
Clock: 7.03
